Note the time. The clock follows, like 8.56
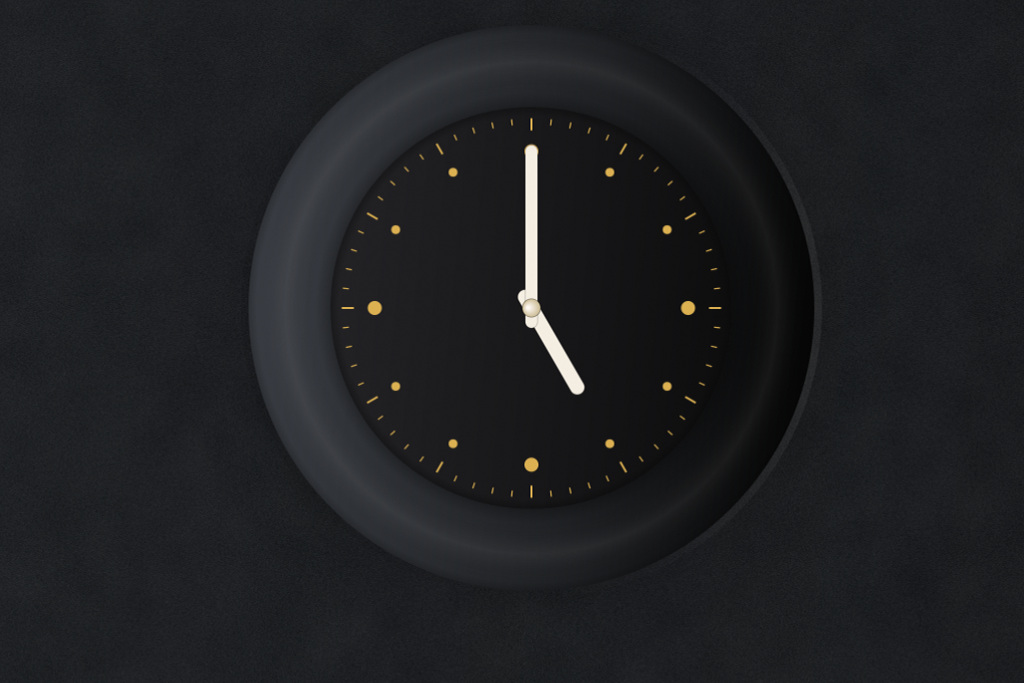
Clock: 5.00
